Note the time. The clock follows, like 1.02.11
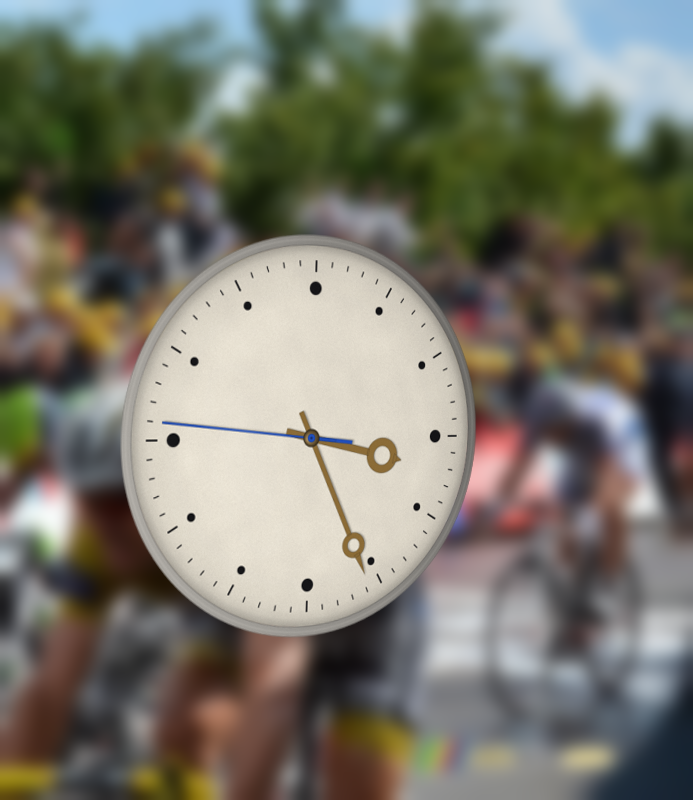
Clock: 3.25.46
